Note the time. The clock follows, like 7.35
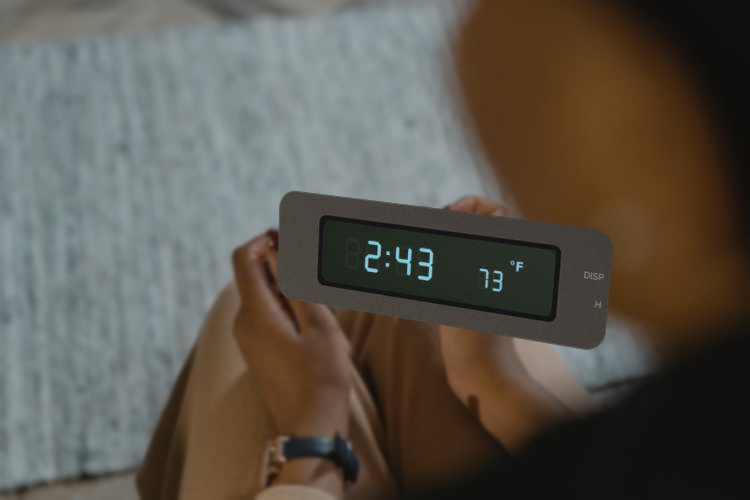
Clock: 2.43
